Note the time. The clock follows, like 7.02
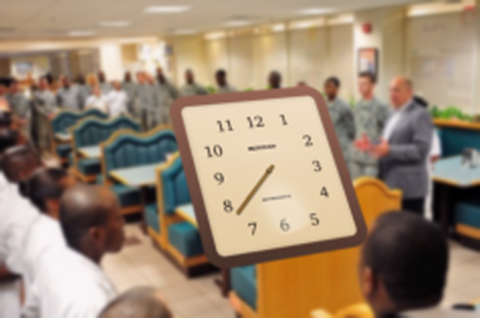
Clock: 7.38
